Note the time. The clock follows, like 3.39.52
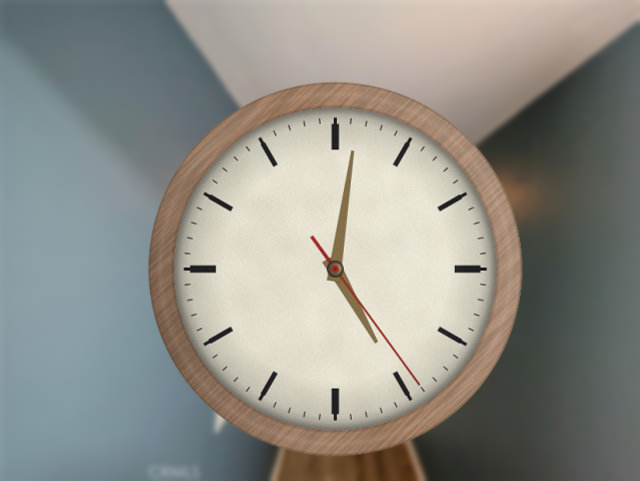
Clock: 5.01.24
